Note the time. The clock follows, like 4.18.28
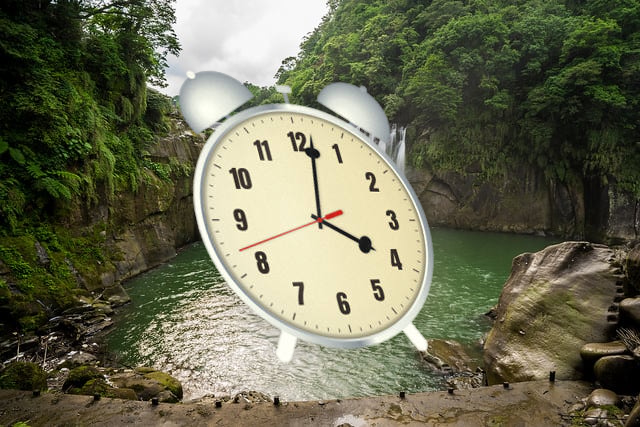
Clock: 4.01.42
